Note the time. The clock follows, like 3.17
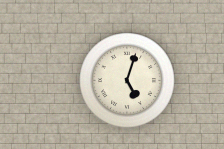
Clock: 5.03
